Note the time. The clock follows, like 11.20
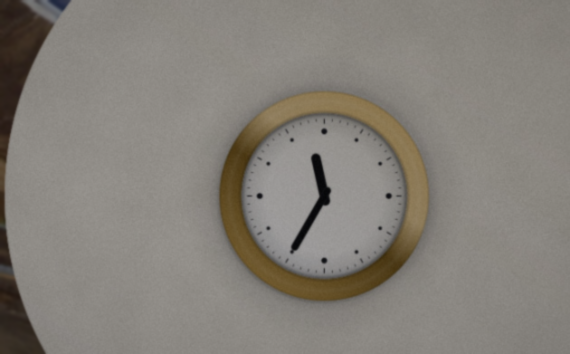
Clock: 11.35
